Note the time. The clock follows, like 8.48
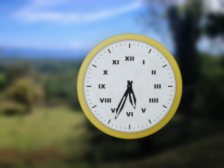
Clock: 5.34
